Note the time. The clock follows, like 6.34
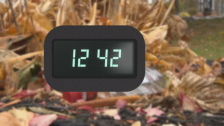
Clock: 12.42
